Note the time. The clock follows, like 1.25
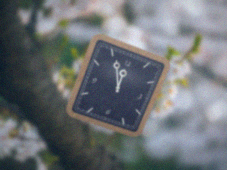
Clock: 11.56
